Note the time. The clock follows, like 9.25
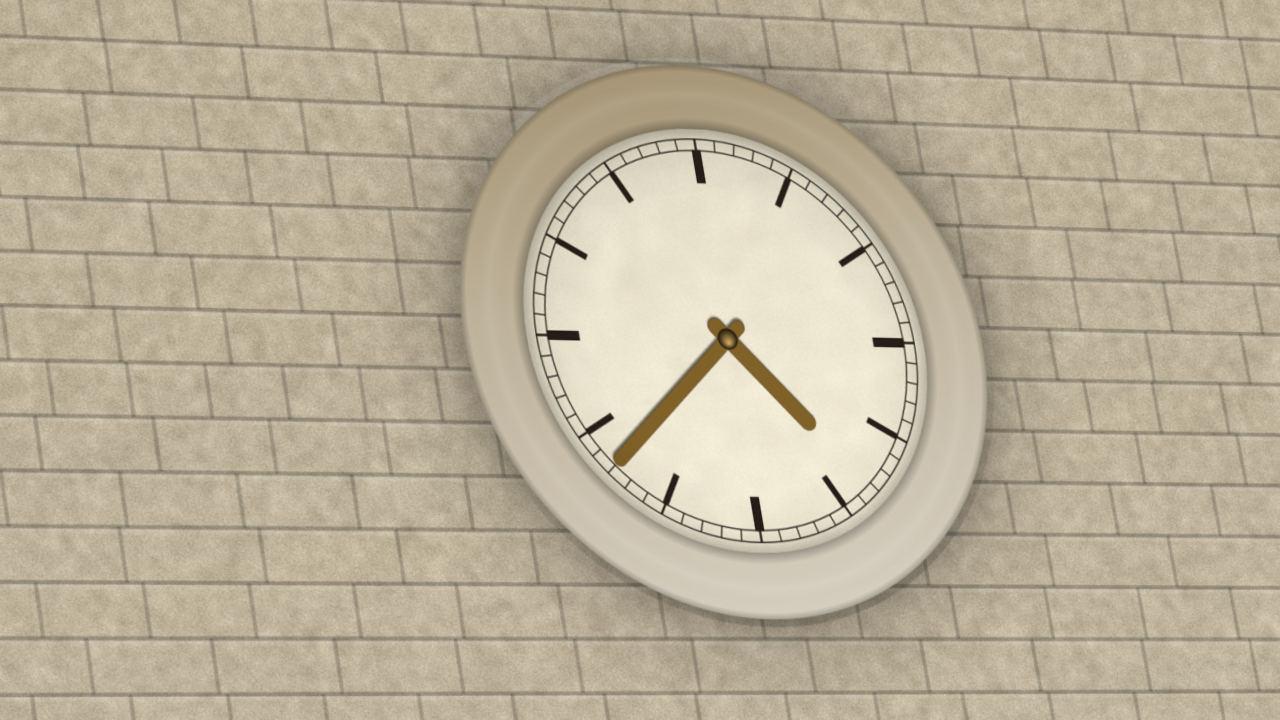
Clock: 4.38
